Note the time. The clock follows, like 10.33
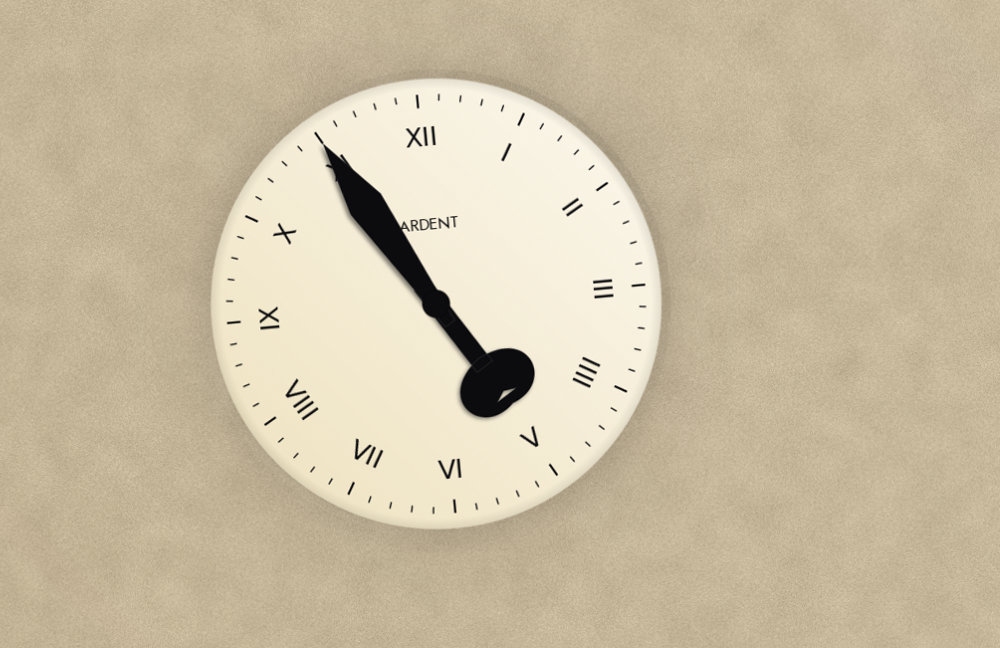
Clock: 4.55
